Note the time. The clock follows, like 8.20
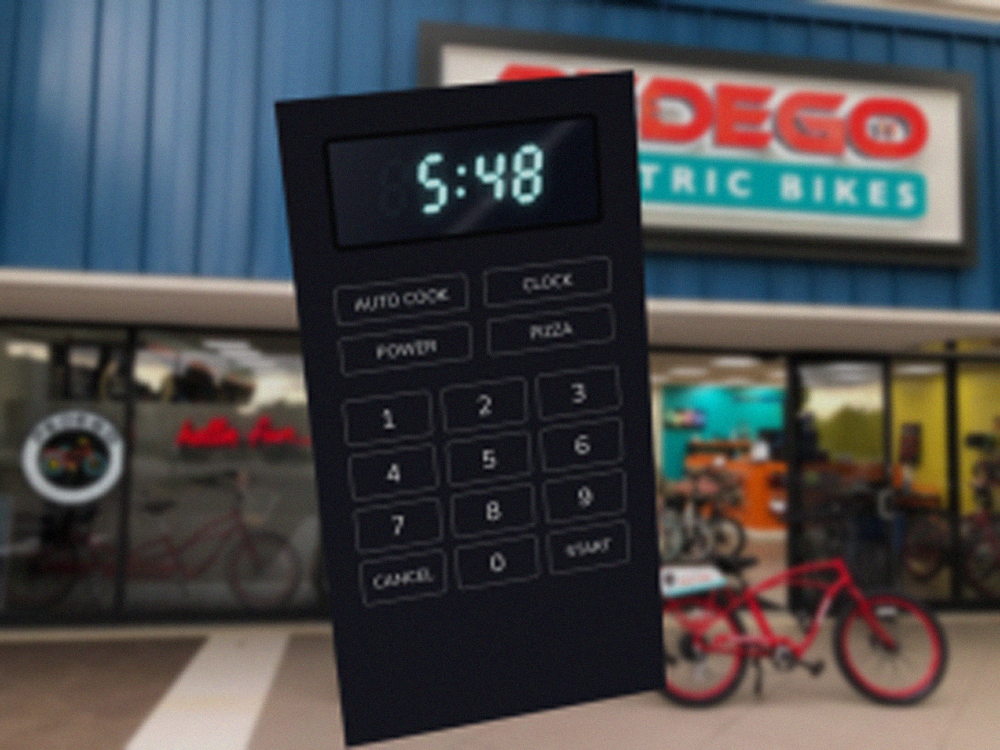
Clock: 5.48
